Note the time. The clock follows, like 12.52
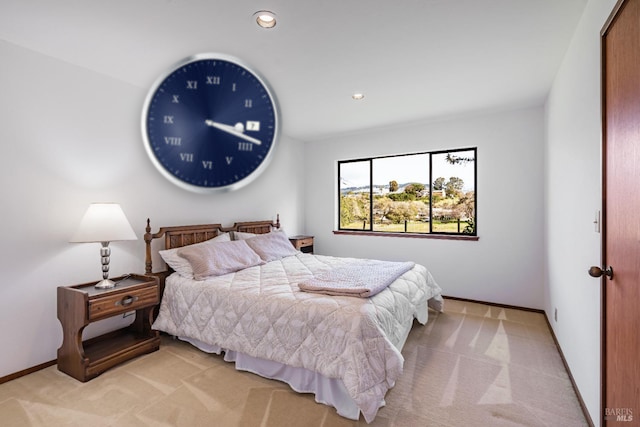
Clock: 3.18
